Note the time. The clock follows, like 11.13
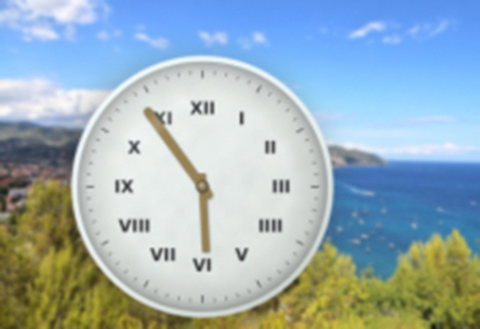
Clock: 5.54
